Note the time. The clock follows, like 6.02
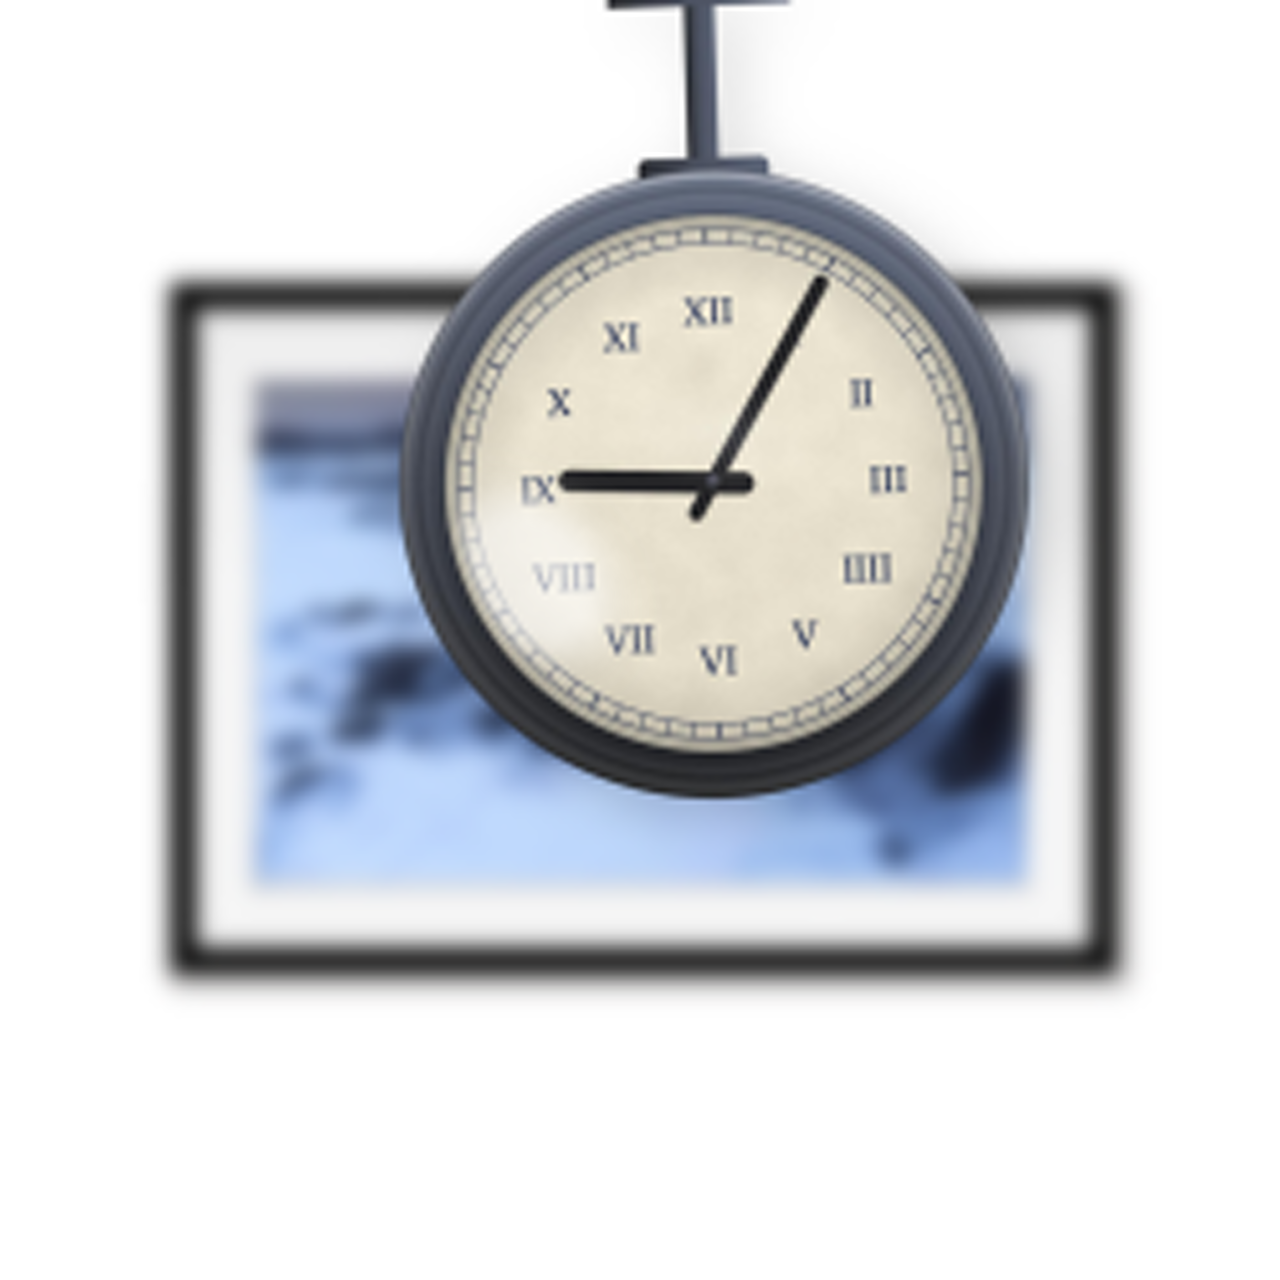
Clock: 9.05
